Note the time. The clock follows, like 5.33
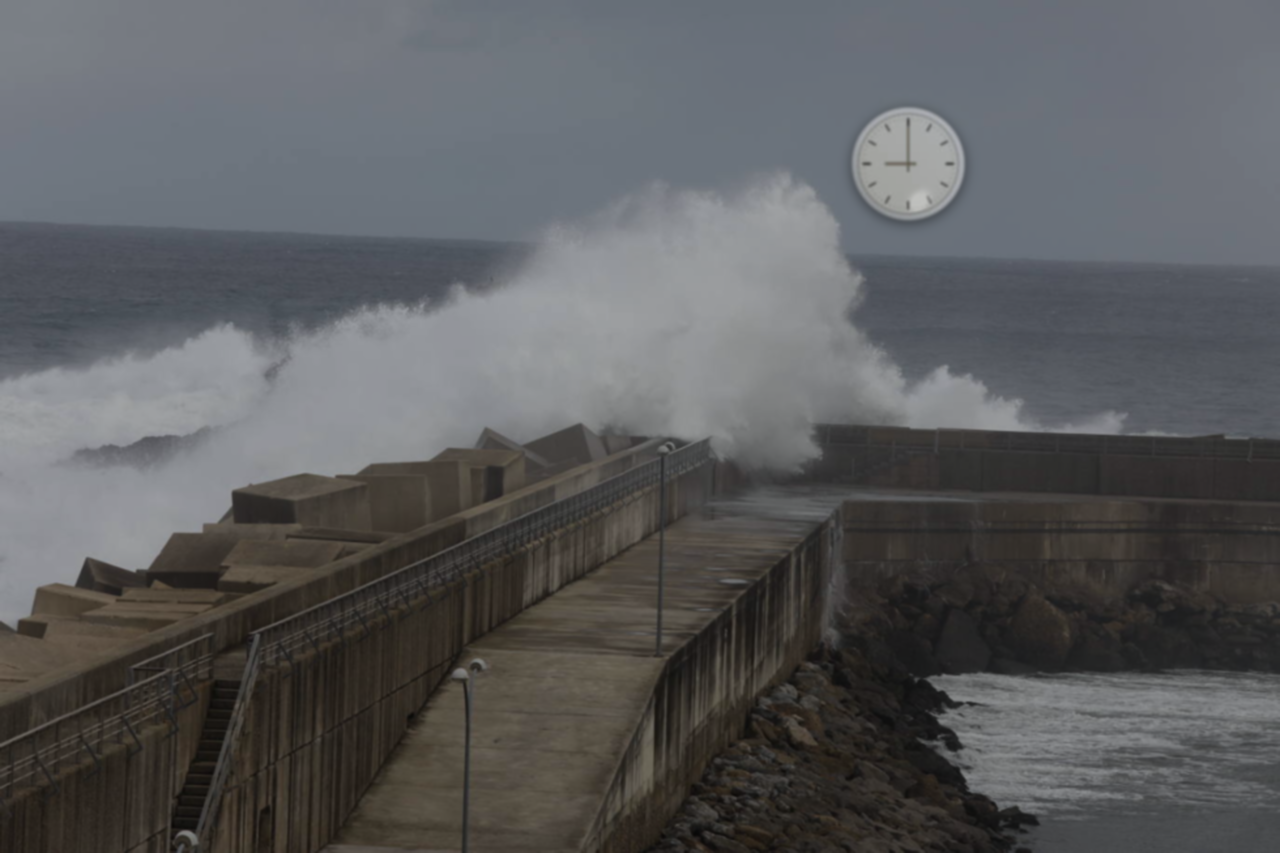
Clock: 9.00
